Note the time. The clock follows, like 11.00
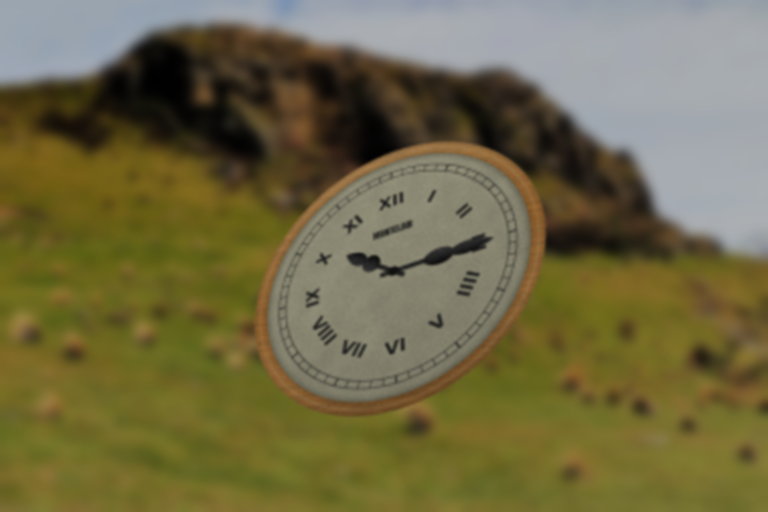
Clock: 10.15
